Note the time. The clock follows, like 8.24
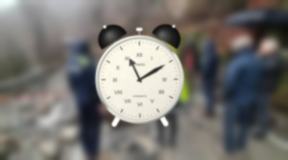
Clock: 11.10
